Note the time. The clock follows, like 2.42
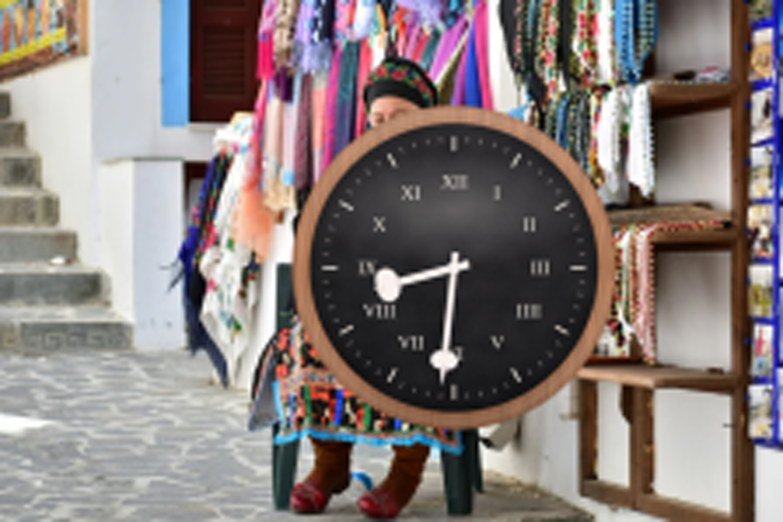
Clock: 8.31
